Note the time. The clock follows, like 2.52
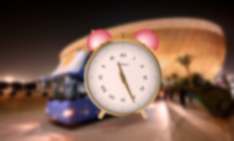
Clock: 11.26
